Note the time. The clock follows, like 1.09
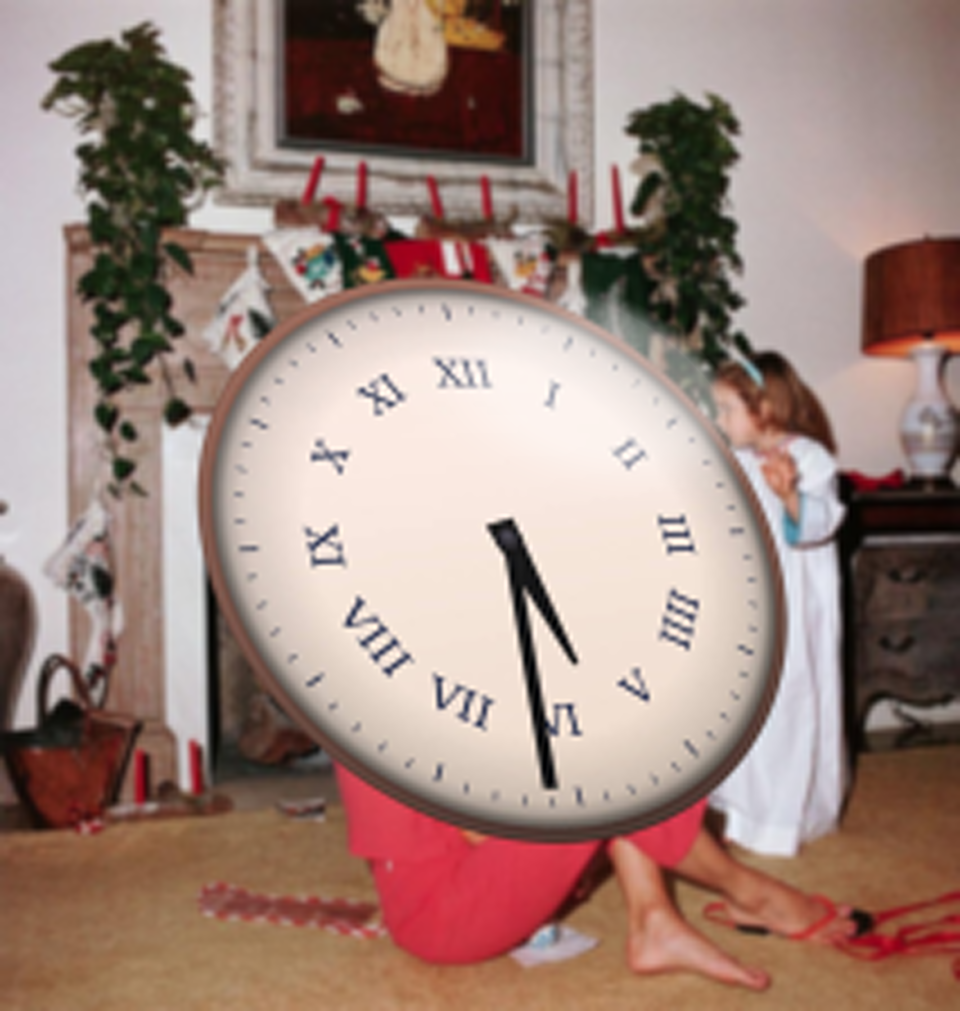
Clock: 5.31
